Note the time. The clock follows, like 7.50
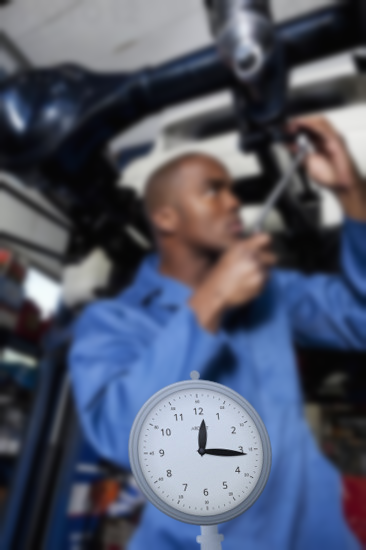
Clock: 12.16
